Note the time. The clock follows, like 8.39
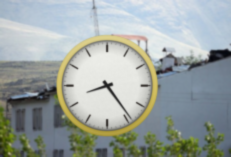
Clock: 8.24
